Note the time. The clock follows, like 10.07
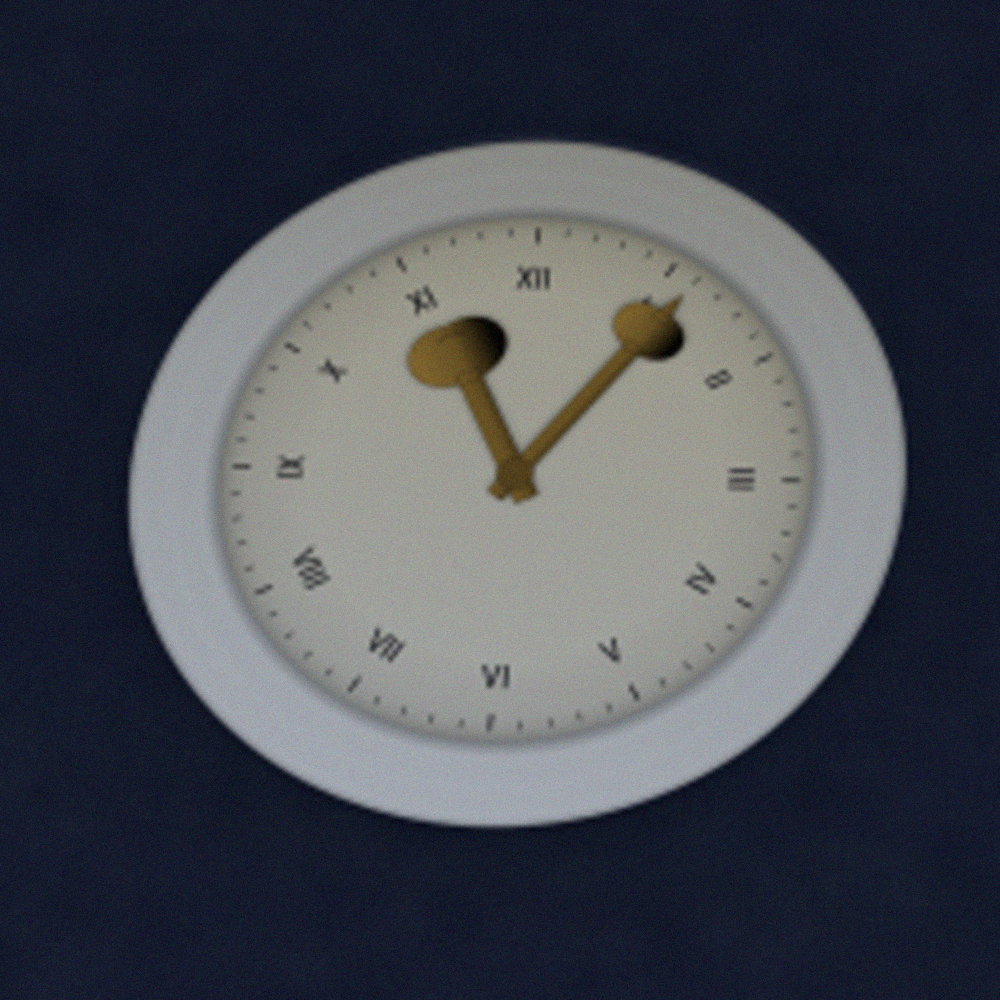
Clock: 11.06
